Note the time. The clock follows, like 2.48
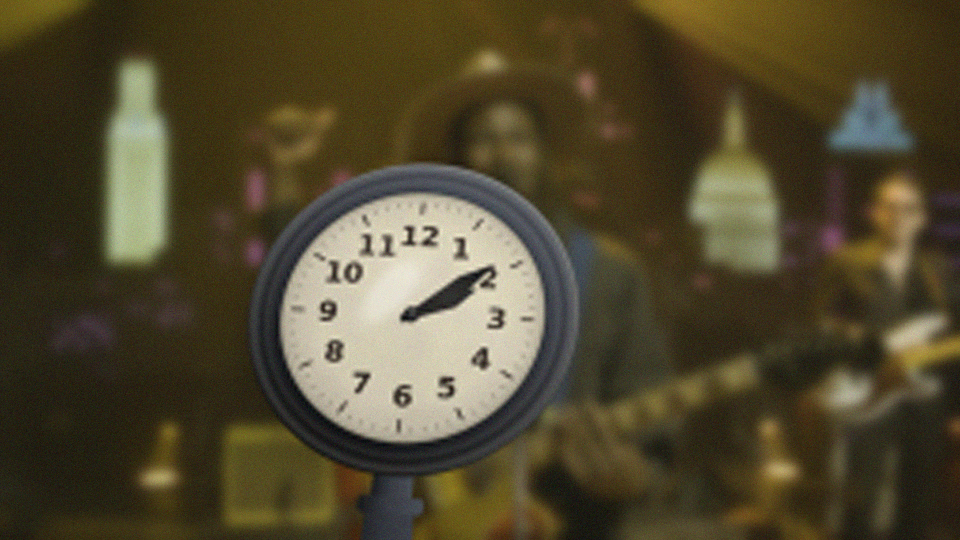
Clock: 2.09
